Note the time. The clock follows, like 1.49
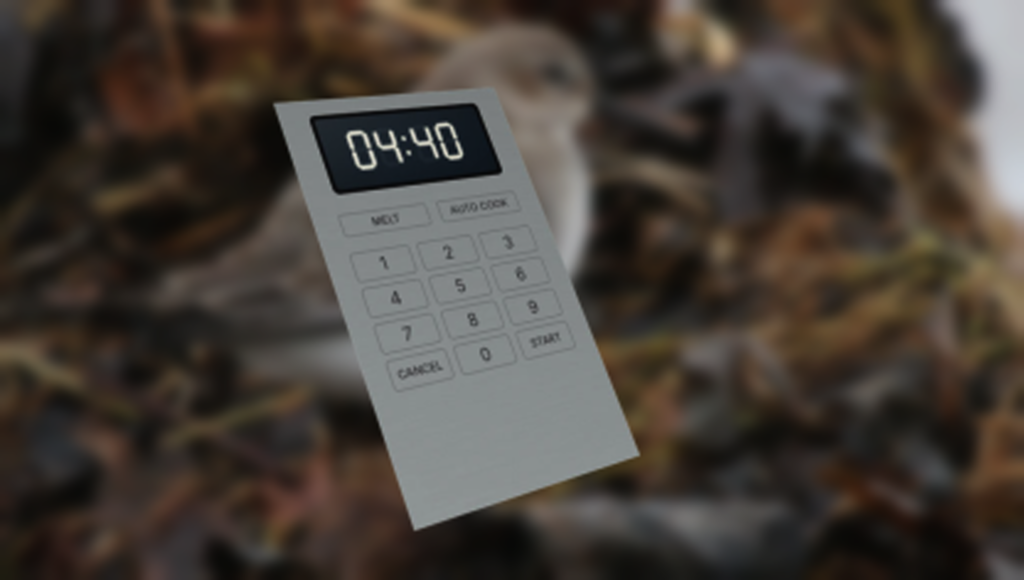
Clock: 4.40
